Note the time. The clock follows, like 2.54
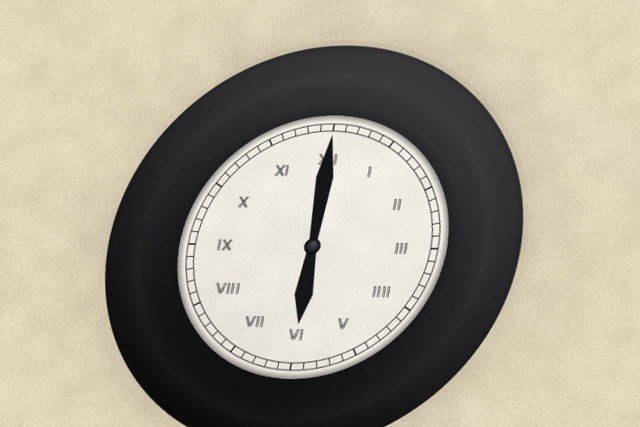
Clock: 6.00
